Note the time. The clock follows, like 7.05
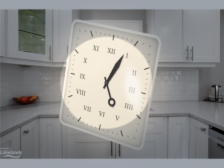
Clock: 5.04
